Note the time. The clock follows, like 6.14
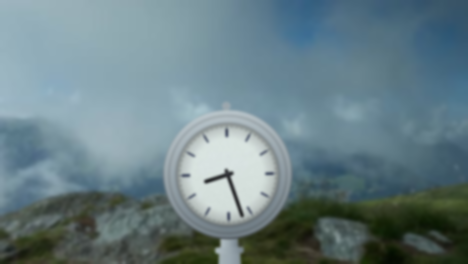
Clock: 8.27
